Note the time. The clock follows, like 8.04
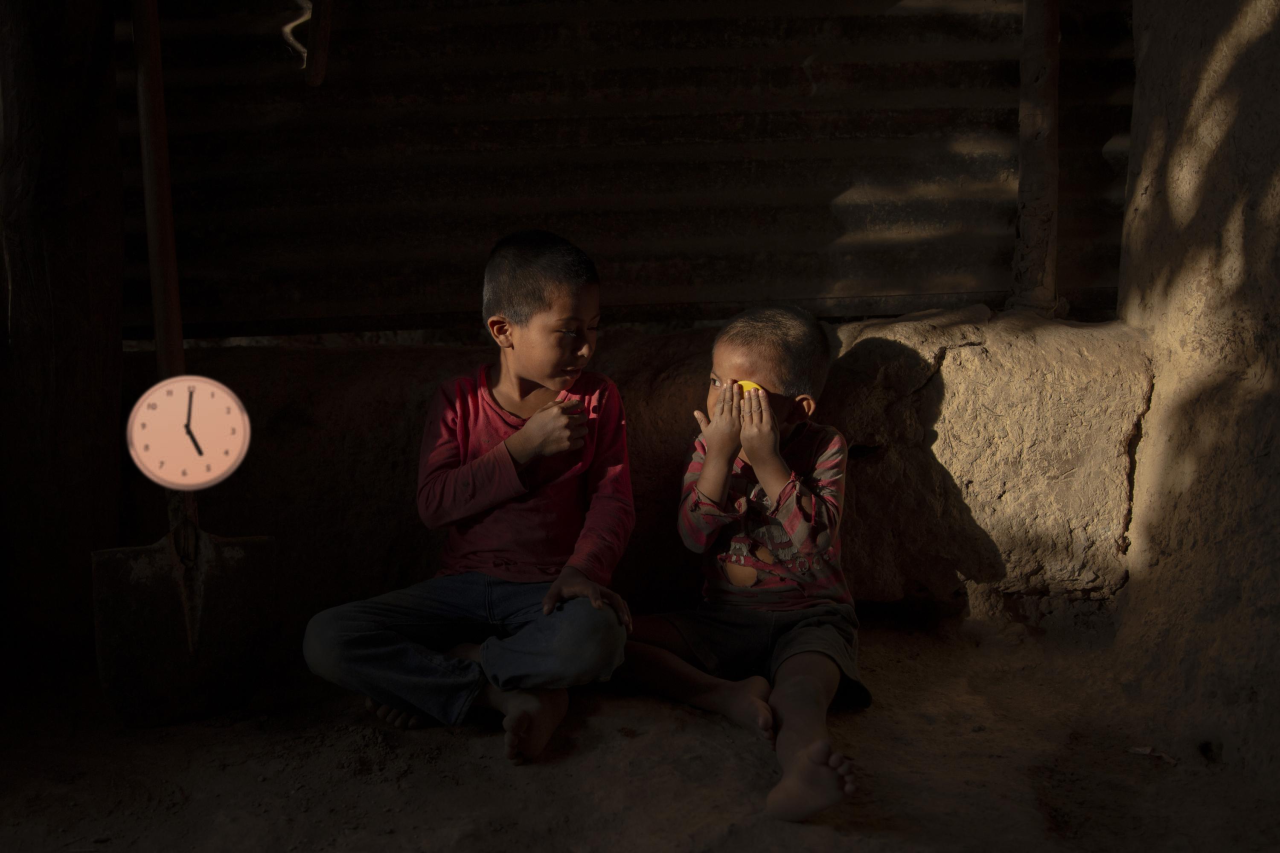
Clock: 5.00
